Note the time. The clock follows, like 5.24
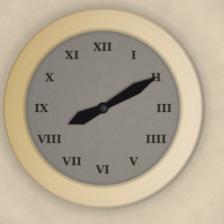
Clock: 8.10
